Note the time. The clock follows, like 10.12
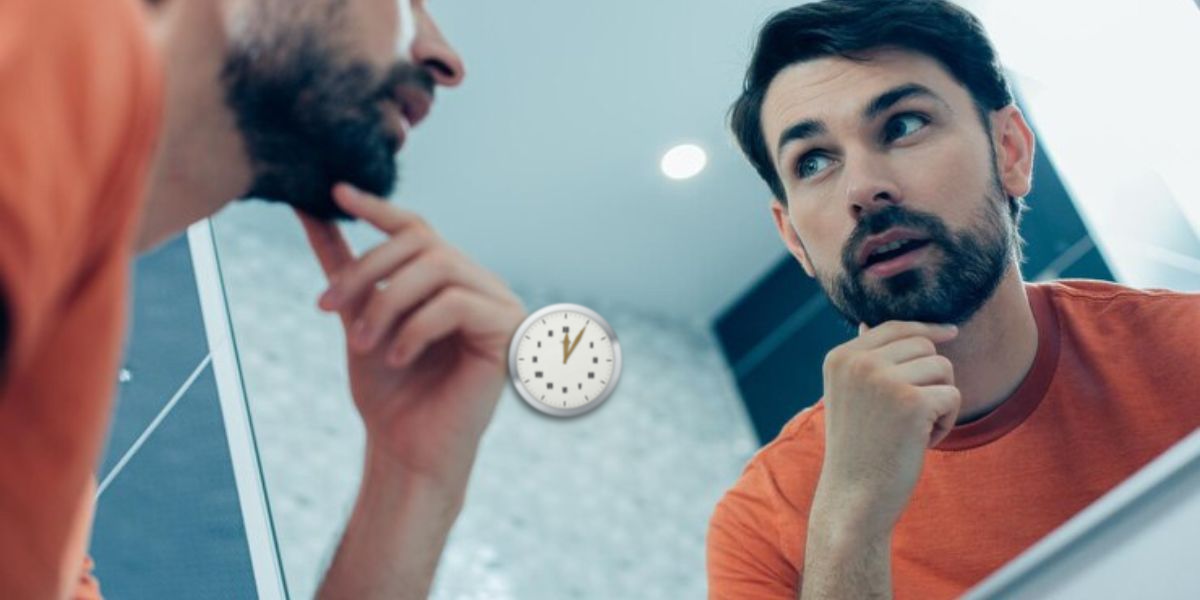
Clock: 12.05
